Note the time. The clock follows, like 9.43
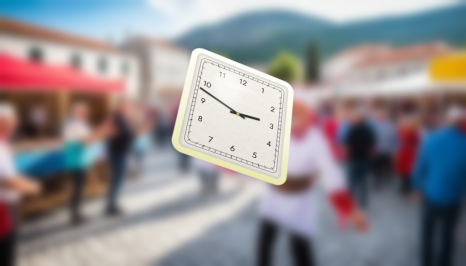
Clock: 2.48
